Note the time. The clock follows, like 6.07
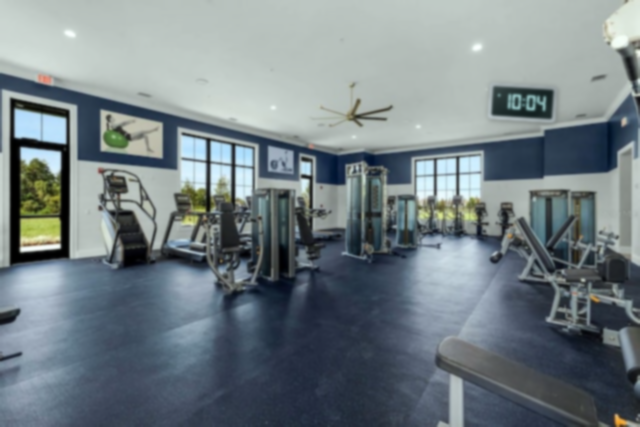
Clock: 10.04
